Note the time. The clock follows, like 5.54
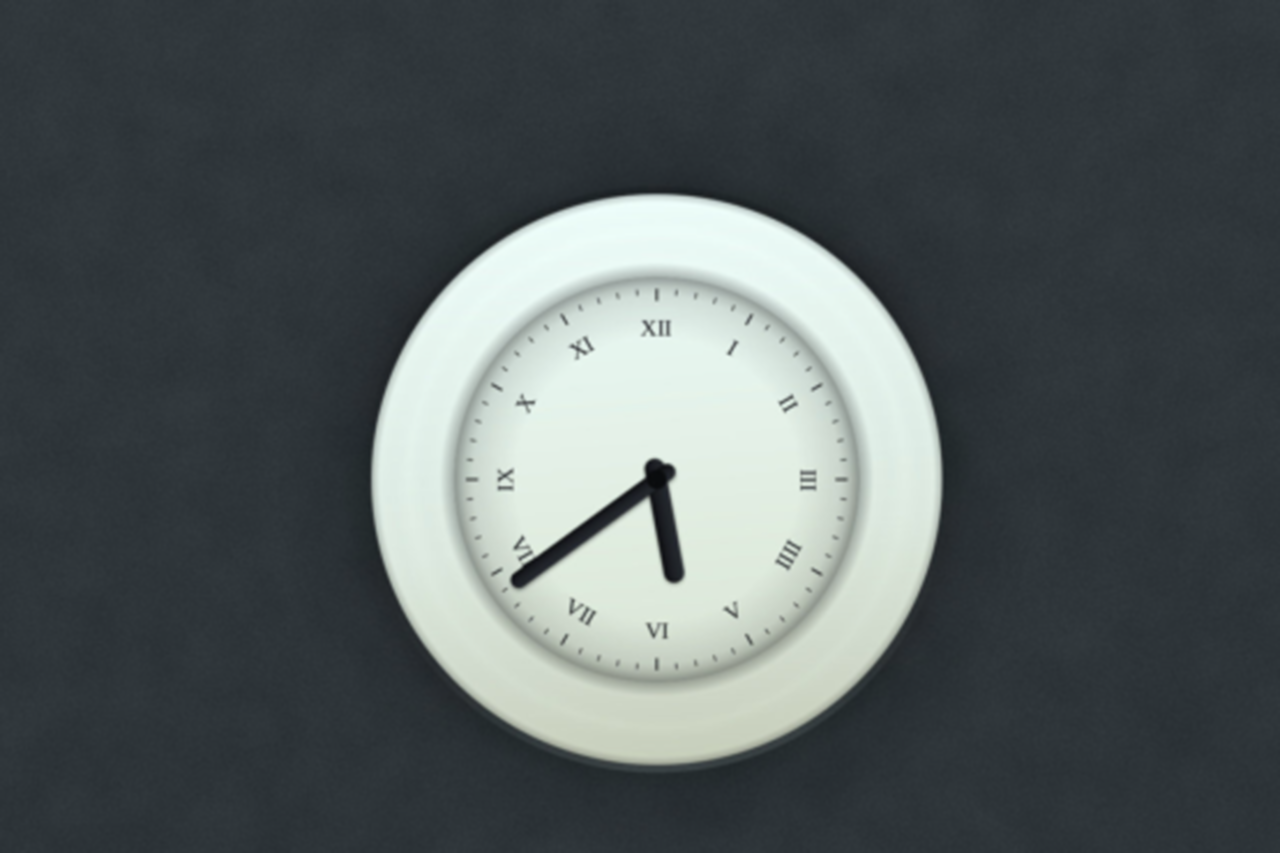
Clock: 5.39
